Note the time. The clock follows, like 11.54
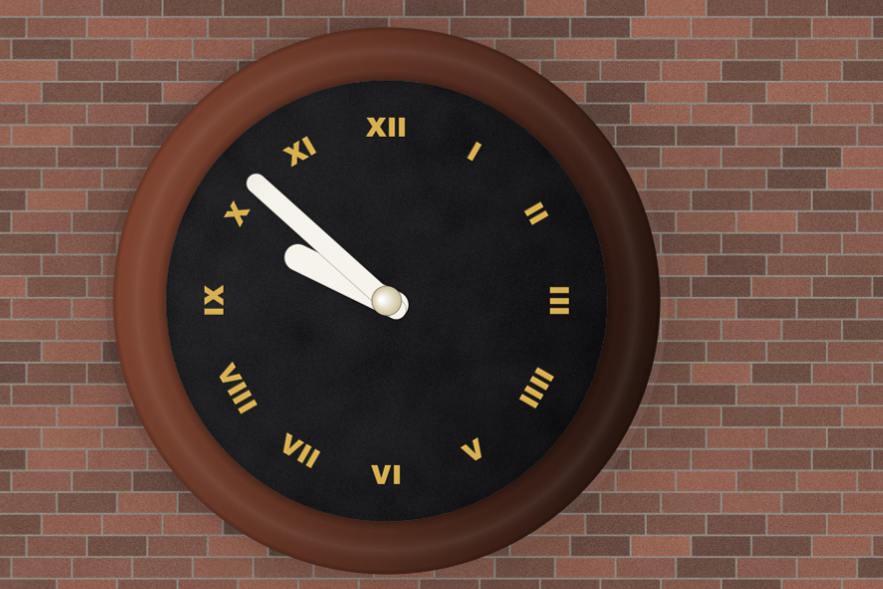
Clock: 9.52
